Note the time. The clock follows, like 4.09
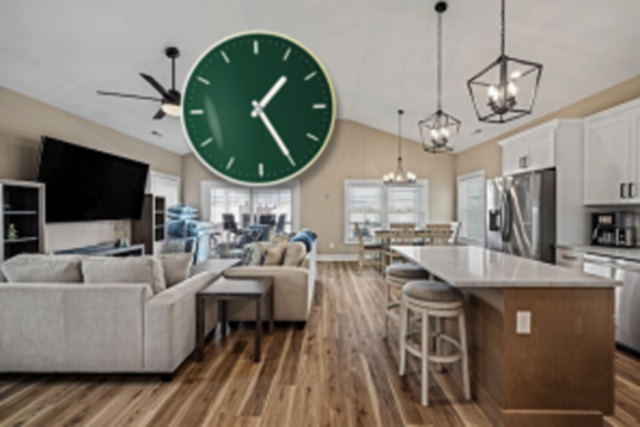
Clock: 1.25
